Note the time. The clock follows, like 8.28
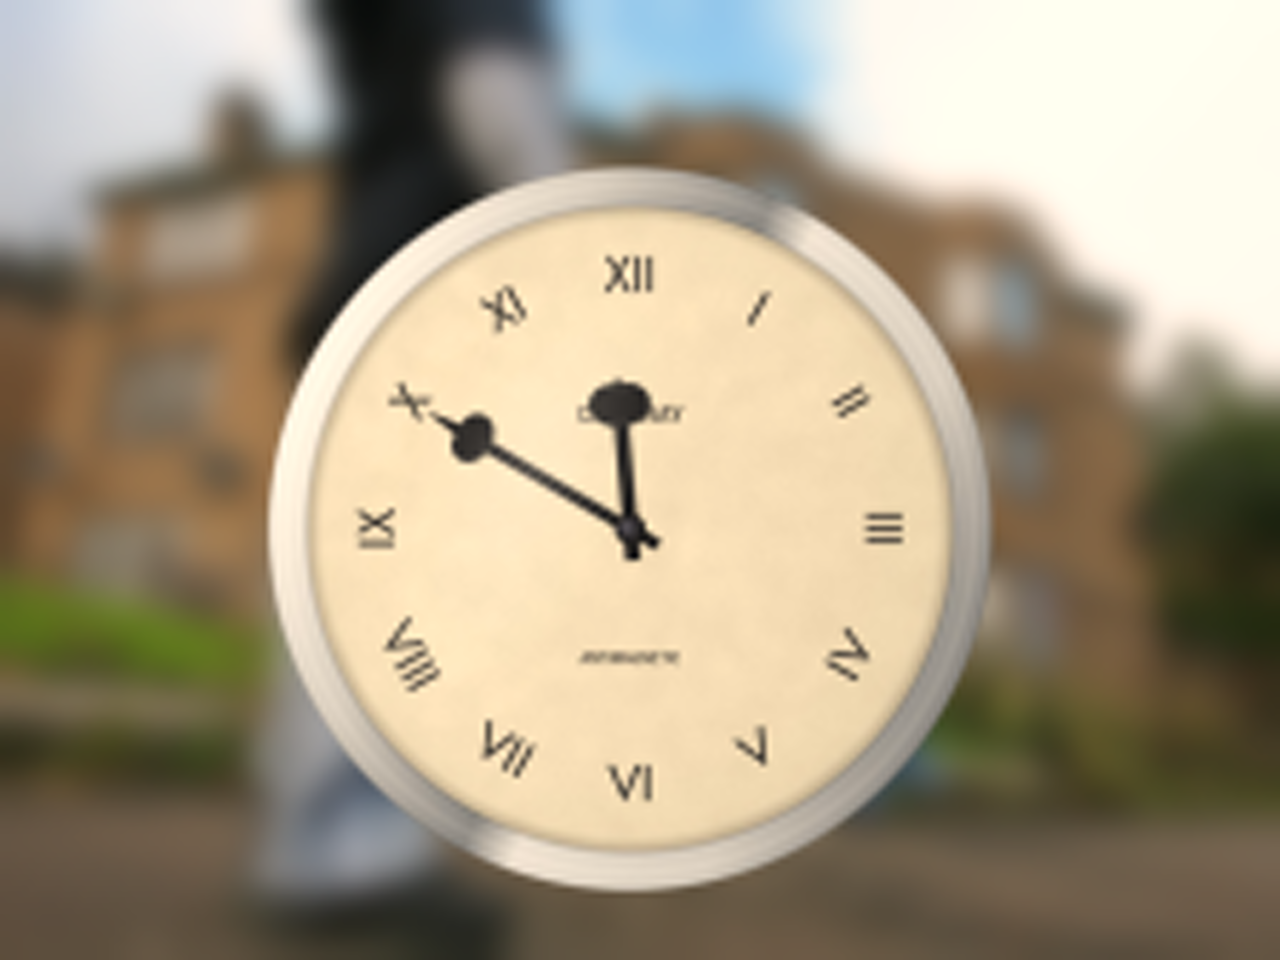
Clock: 11.50
